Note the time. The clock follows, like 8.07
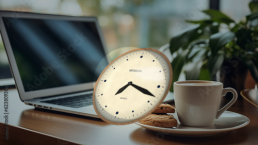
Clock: 7.18
